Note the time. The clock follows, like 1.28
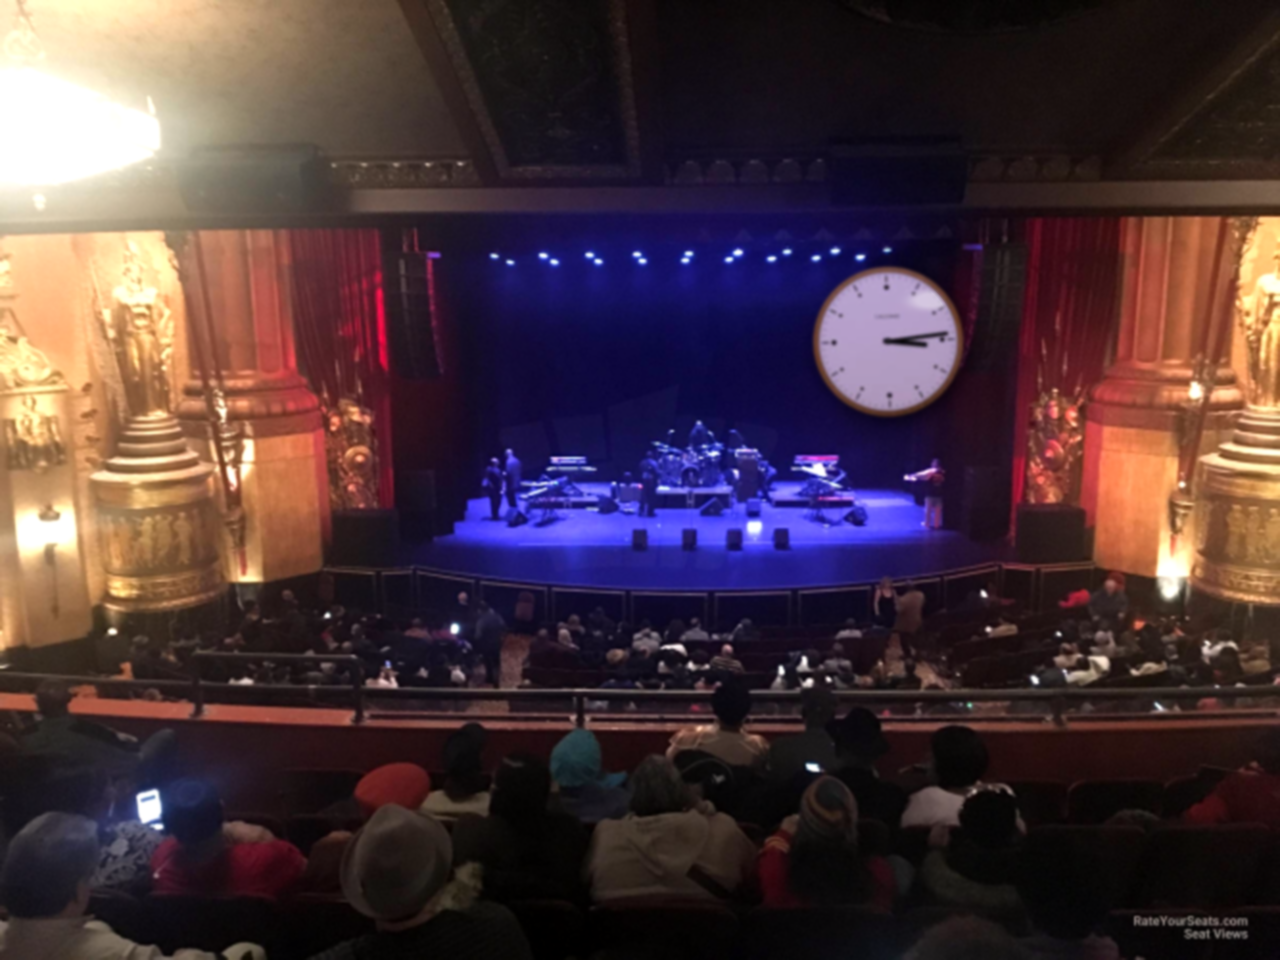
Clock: 3.14
